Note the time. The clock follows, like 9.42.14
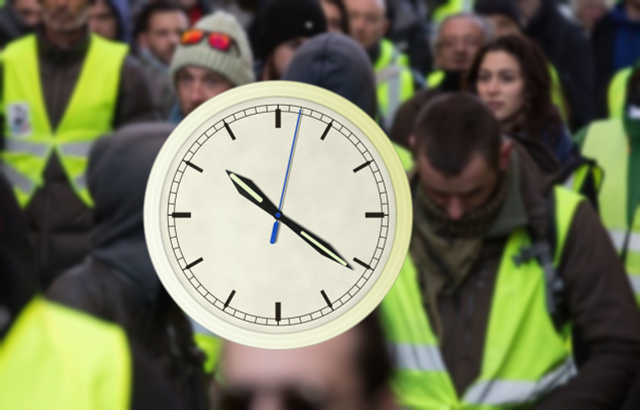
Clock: 10.21.02
